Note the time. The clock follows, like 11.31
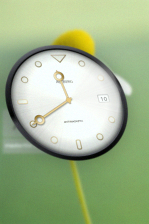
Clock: 11.40
